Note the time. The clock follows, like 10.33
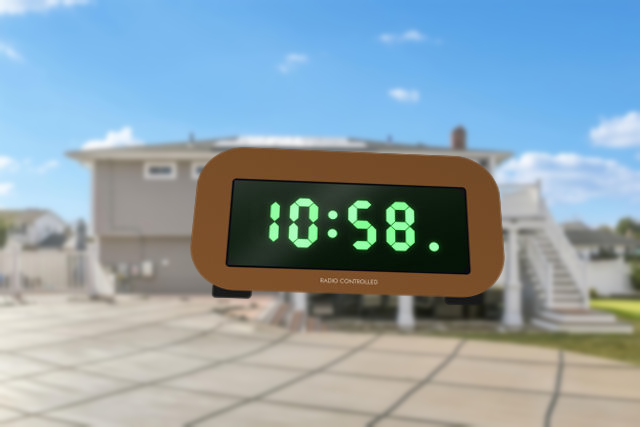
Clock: 10.58
